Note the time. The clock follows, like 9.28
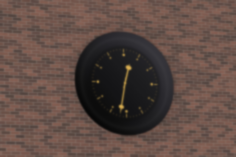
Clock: 12.32
